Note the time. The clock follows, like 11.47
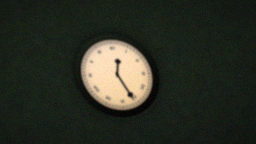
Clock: 12.26
